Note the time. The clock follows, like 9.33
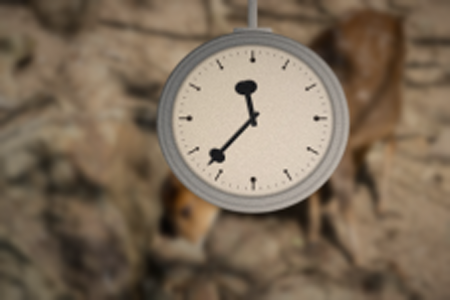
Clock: 11.37
